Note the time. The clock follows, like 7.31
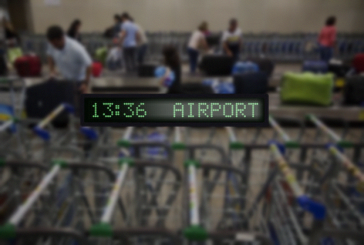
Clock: 13.36
